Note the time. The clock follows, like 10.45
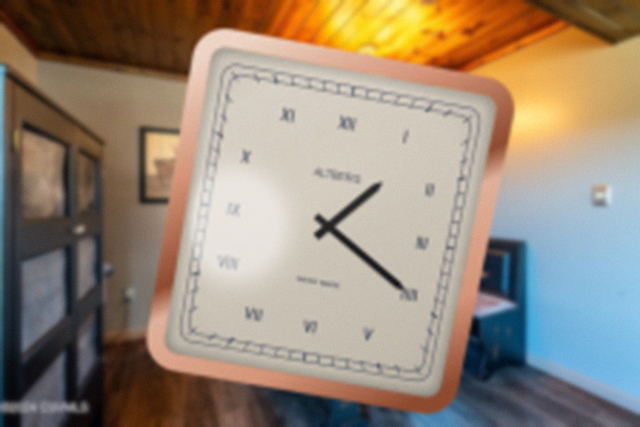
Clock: 1.20
